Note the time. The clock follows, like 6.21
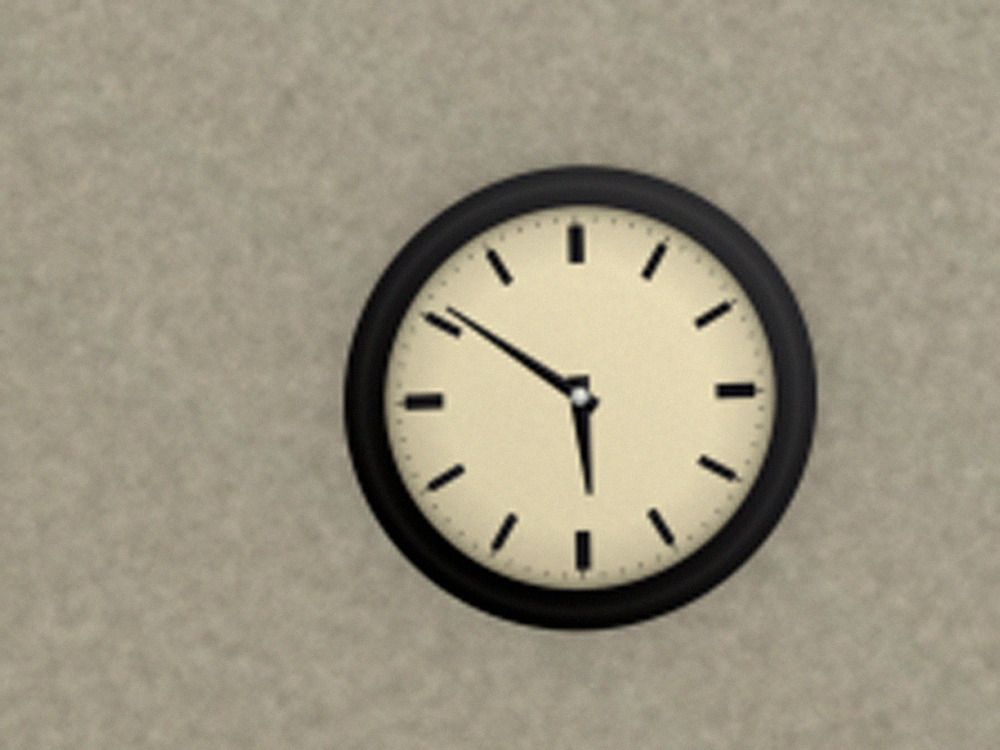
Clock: 5.51
